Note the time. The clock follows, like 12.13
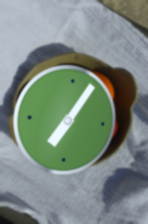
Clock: 7.05
